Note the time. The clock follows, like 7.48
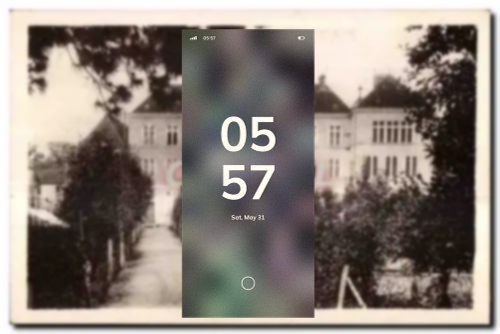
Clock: 5.57
